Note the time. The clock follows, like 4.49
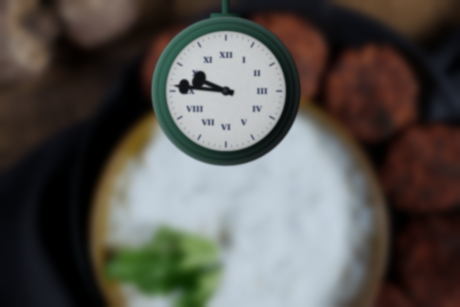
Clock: 9.46
